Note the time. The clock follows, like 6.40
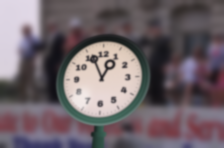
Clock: 12.56
